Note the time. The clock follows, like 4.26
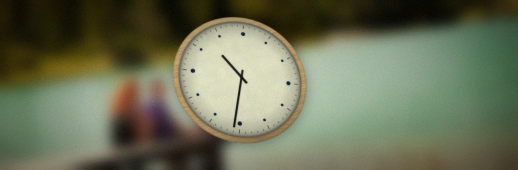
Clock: 10.31
